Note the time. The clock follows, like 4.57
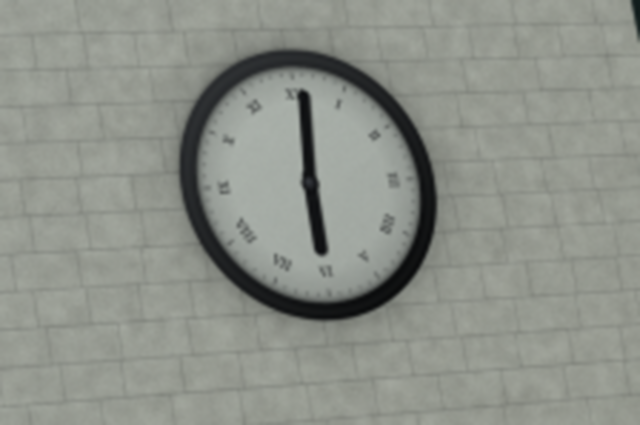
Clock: 6.01
